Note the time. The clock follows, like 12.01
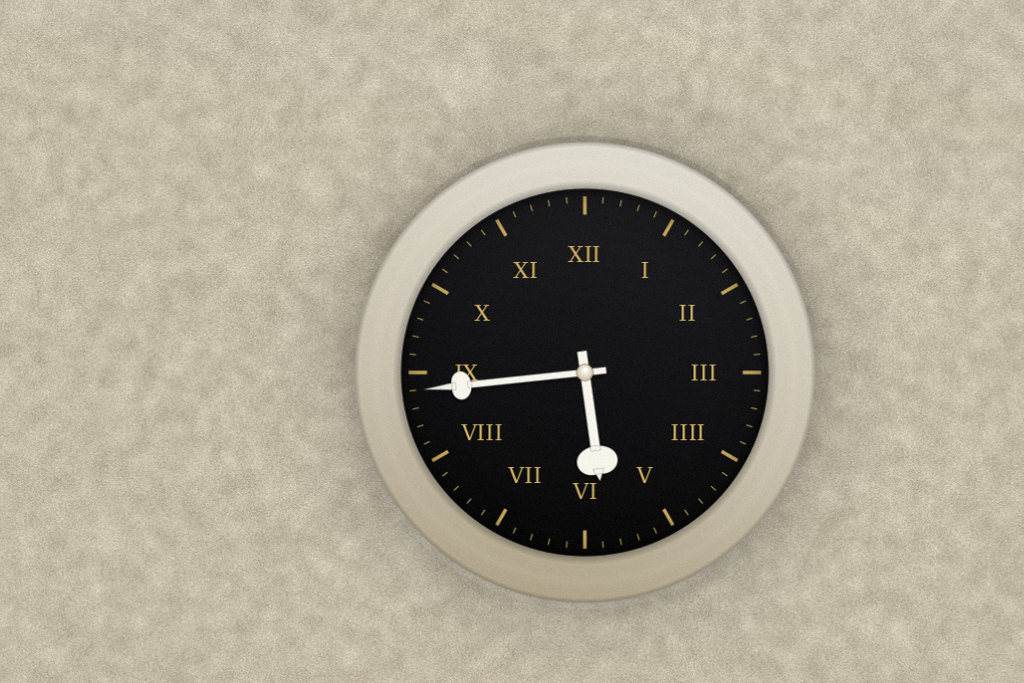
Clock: 5.44
